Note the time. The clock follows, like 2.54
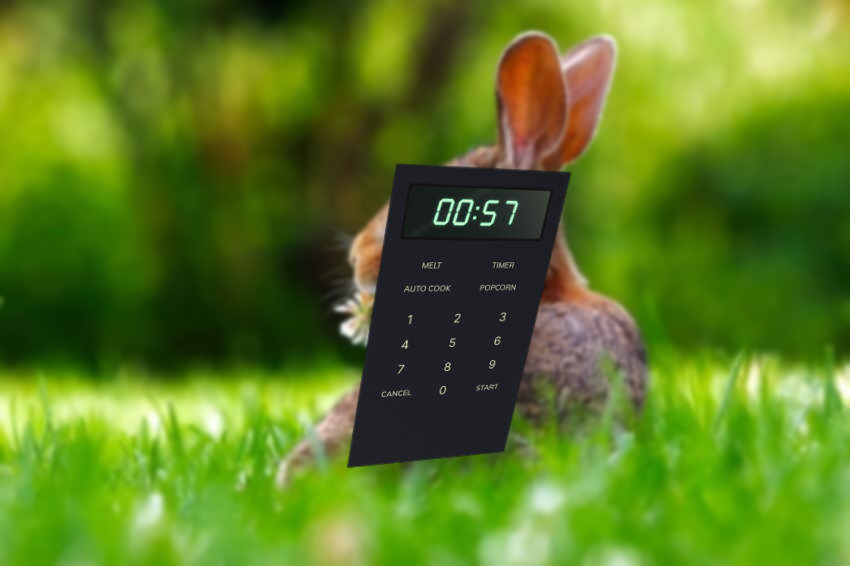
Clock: 0.57
